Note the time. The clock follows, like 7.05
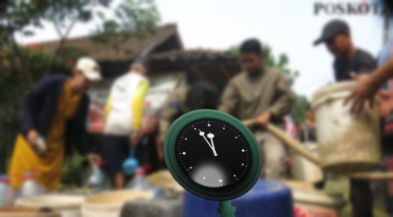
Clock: 11.56
